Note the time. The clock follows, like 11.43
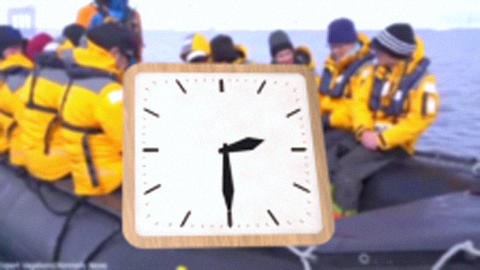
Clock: 2.30
